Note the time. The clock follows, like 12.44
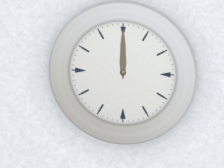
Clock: 12.00
